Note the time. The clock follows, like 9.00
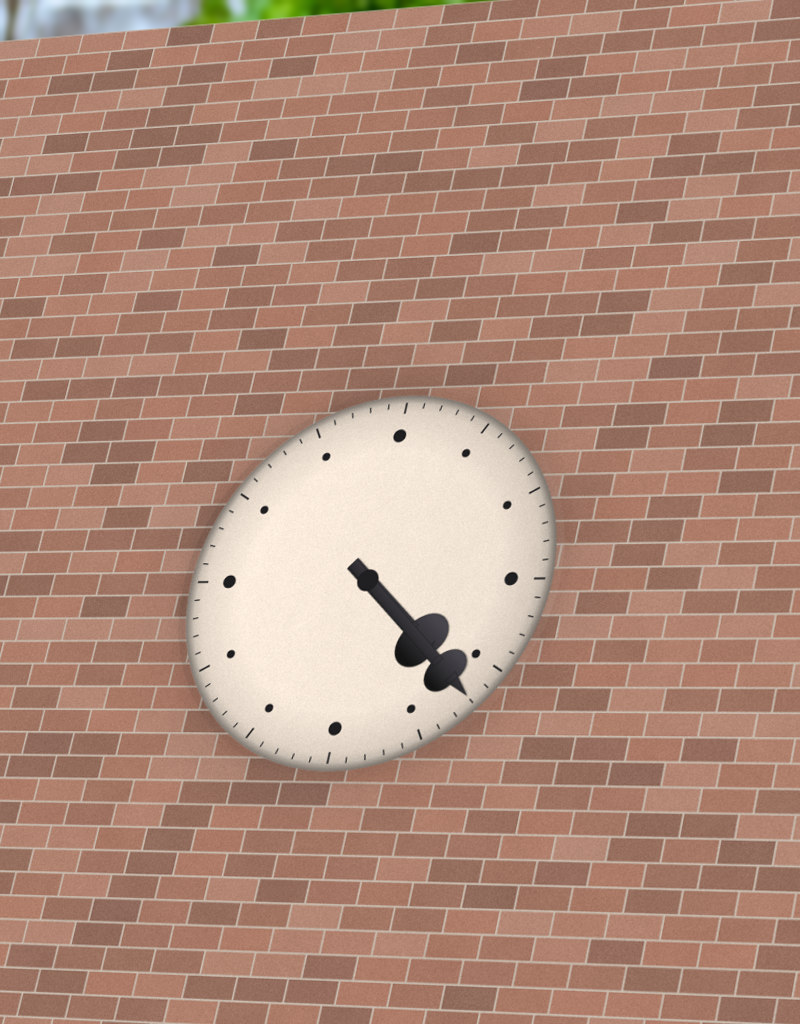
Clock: 4.22
